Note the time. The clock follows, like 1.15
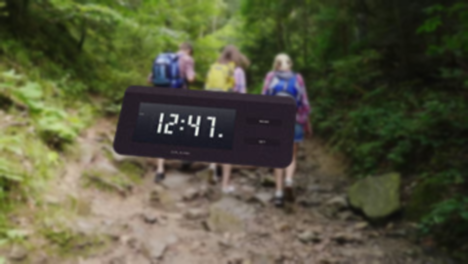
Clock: 12.47
